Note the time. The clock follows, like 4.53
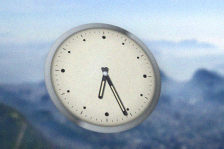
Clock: 6.26
